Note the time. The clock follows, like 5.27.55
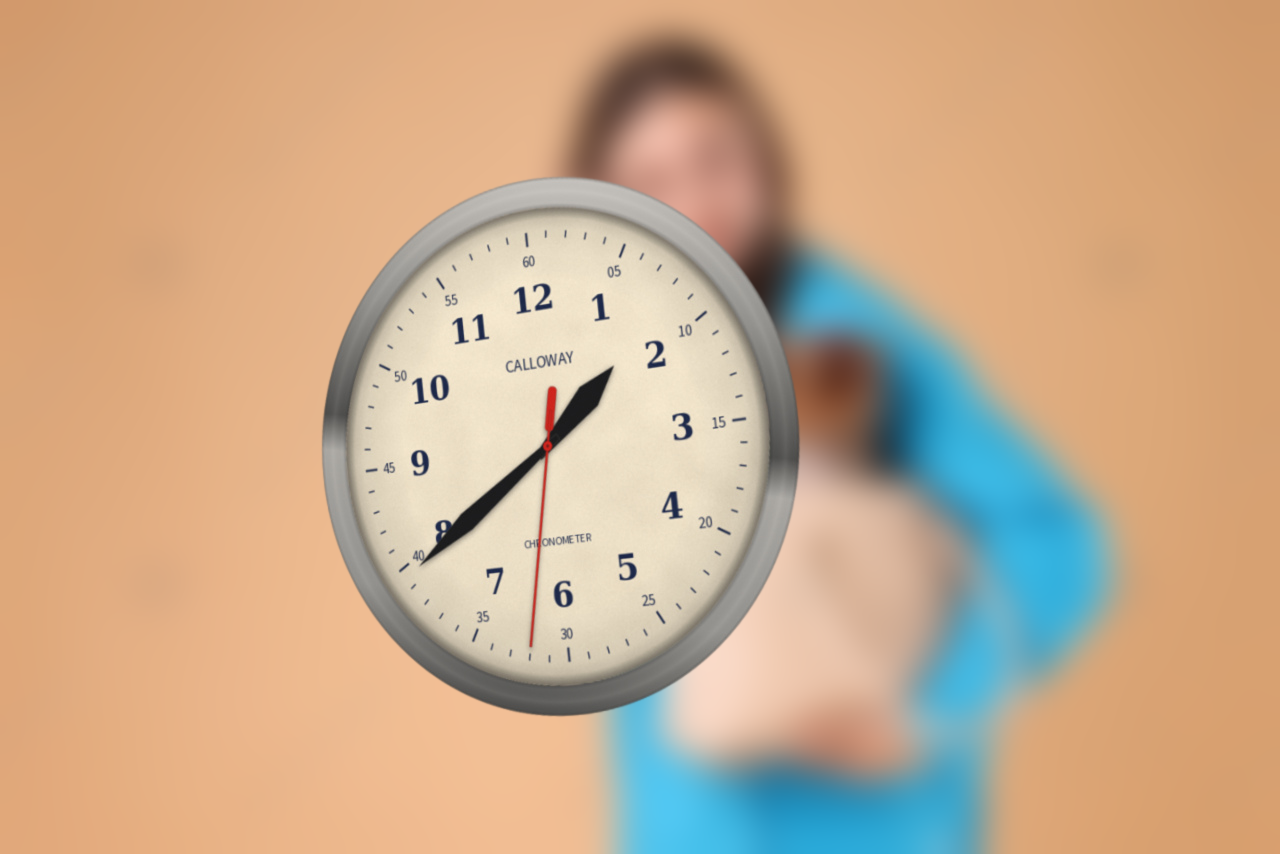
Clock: 1.39.32
